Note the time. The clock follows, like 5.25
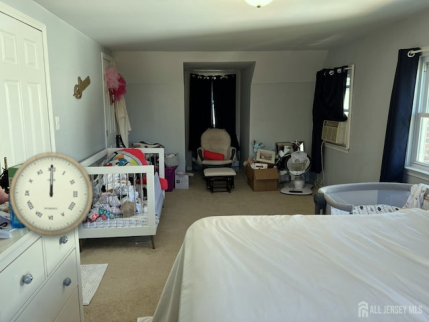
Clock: 12.00
